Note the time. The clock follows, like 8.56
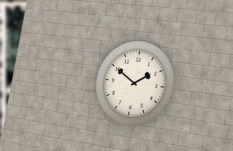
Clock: 1.50
